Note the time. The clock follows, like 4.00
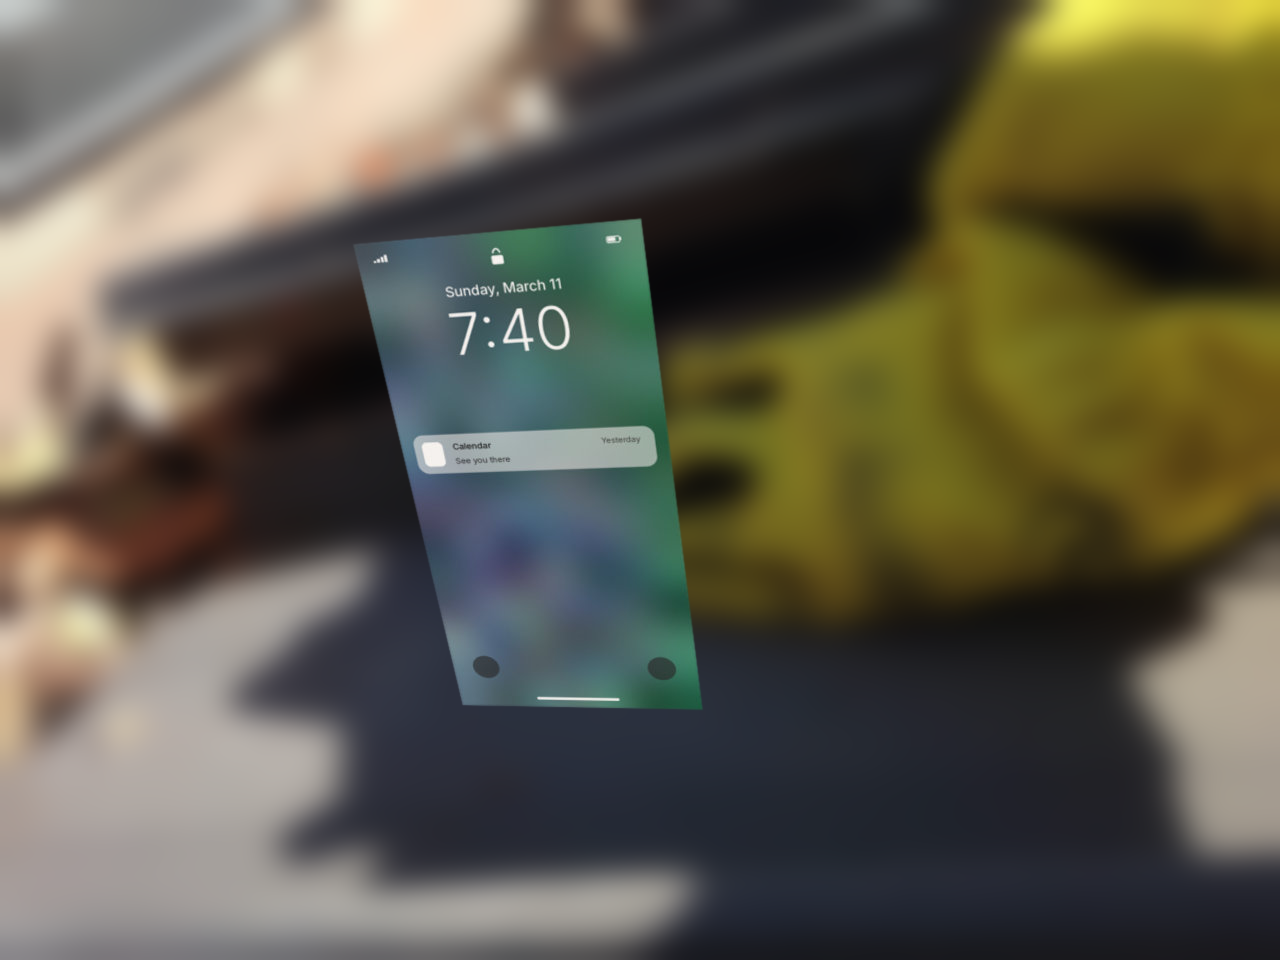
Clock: 7.40
